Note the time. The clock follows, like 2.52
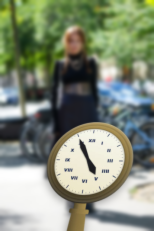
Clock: 4.55
